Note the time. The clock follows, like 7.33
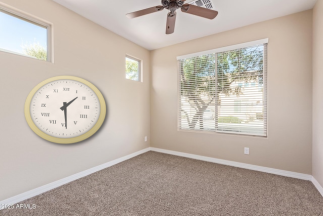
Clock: 1.29
